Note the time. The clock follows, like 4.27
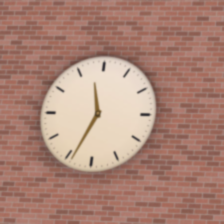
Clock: 11.34
